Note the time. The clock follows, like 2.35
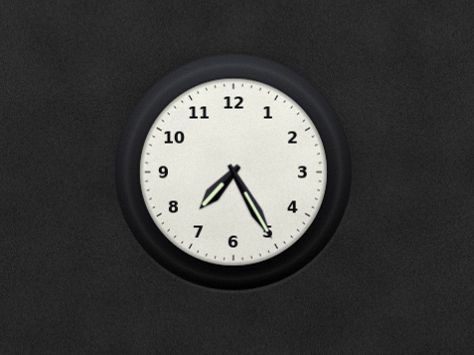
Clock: 7.25
